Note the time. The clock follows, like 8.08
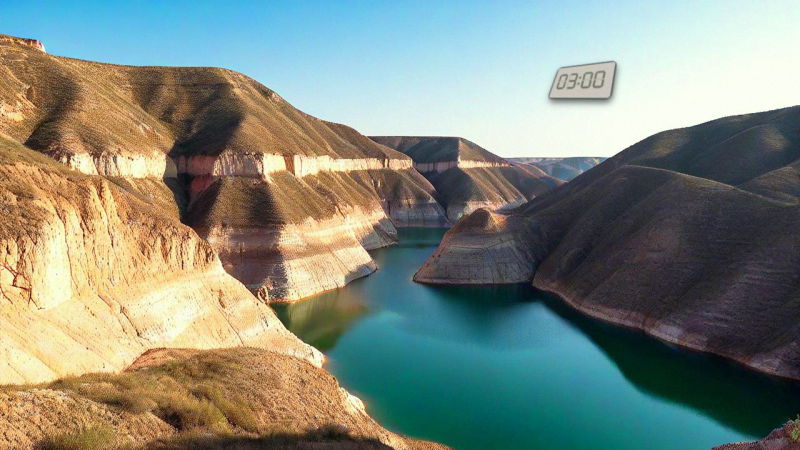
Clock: 3.00
